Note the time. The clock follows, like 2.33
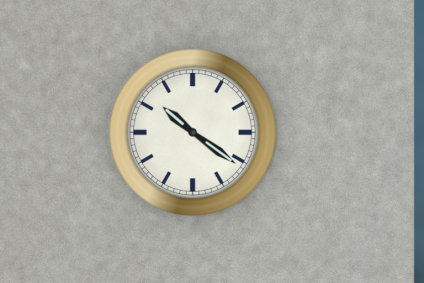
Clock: 10.21
